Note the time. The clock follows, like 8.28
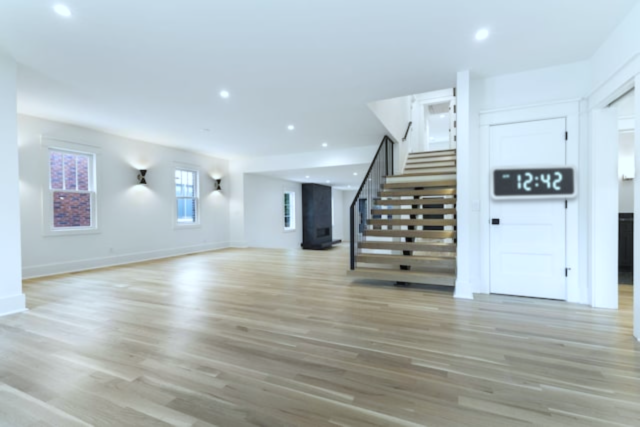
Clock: 12.42
